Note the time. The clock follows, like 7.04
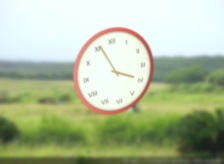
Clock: 3.56
